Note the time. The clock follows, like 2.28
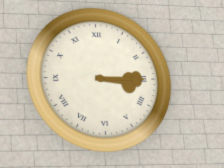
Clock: 3.15
